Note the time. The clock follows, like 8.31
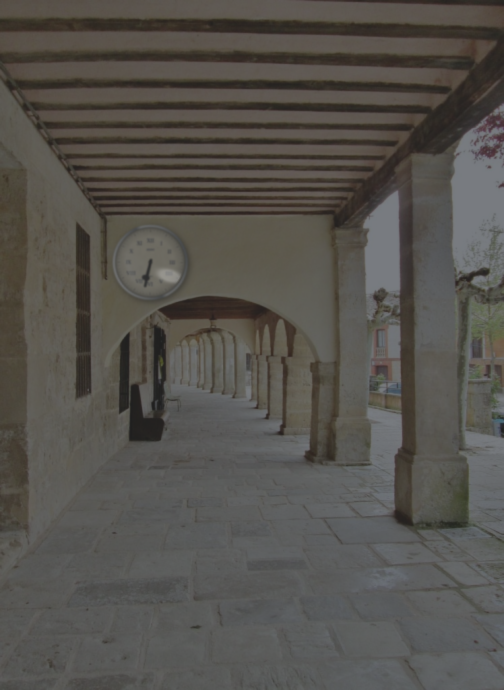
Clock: 6.32
